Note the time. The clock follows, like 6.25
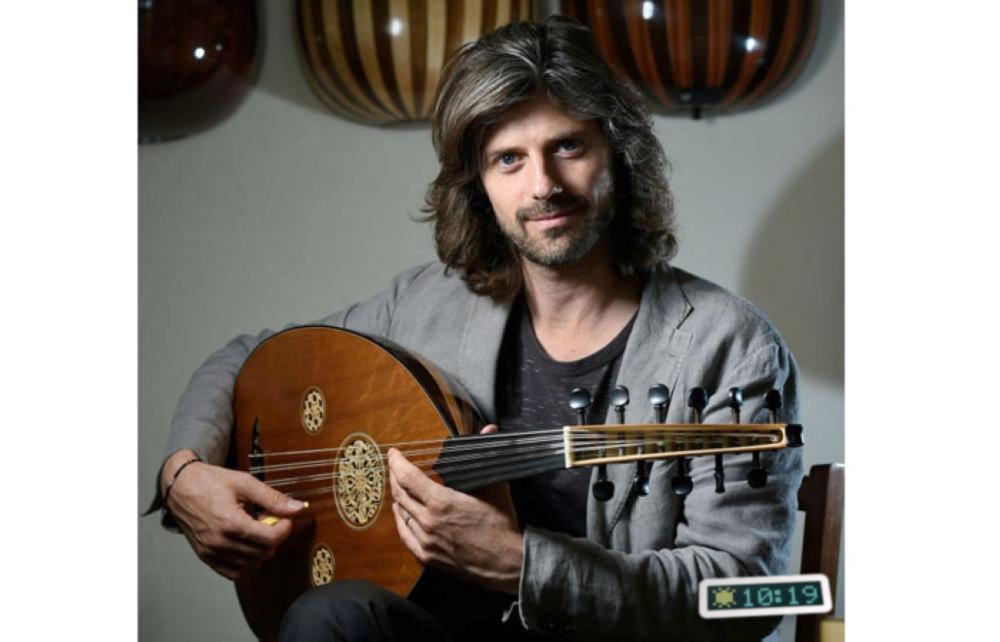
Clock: 10.19
